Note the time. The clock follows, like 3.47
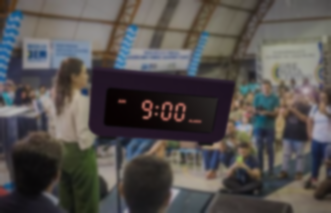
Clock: 9.00
